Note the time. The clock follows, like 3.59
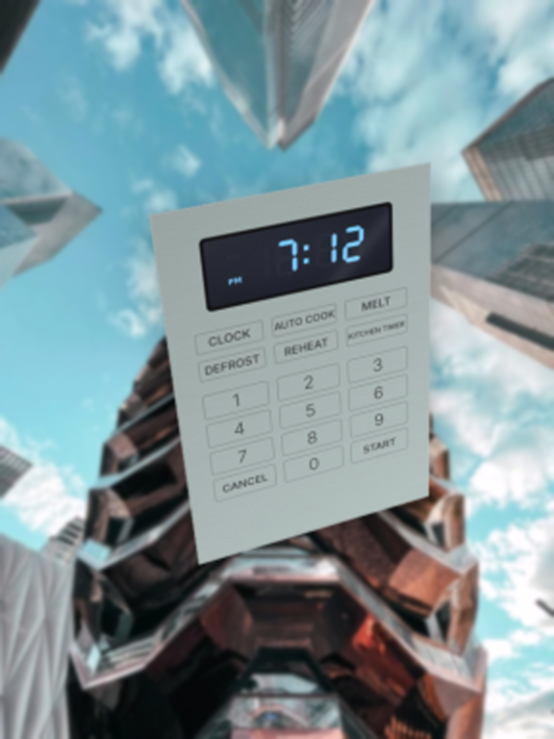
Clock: 7.12
